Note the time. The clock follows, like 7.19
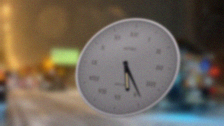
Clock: 5.24
